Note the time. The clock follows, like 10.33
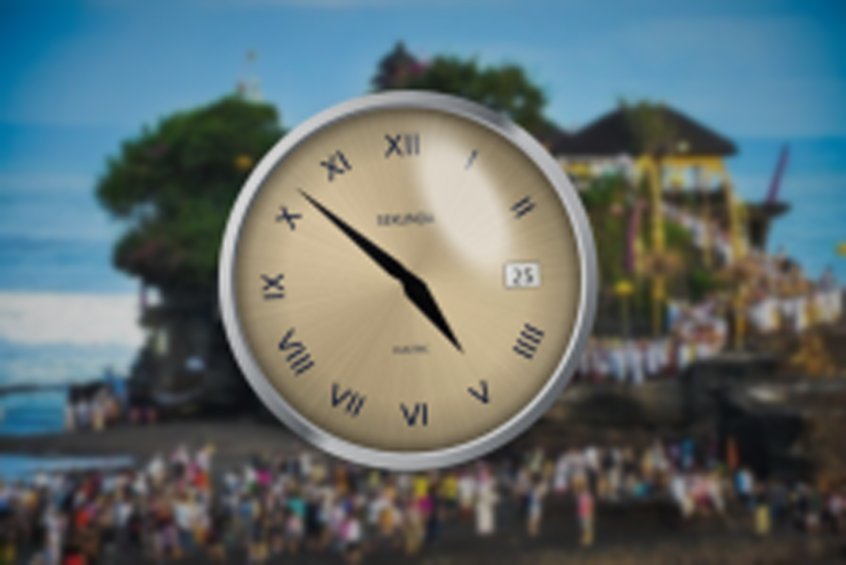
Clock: 4.52
